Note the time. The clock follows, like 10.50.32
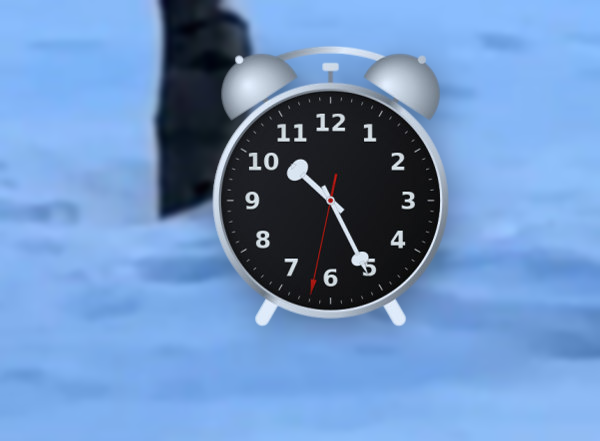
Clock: 10.25.32
